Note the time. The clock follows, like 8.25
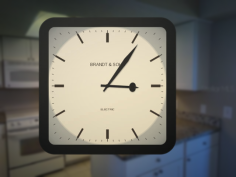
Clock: 3.06
